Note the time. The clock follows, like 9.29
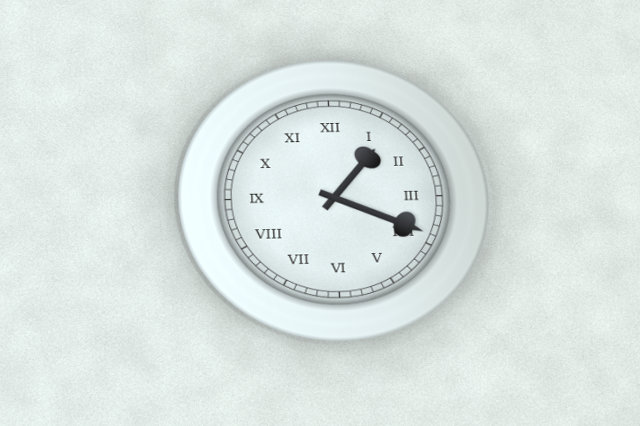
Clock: 1.19
